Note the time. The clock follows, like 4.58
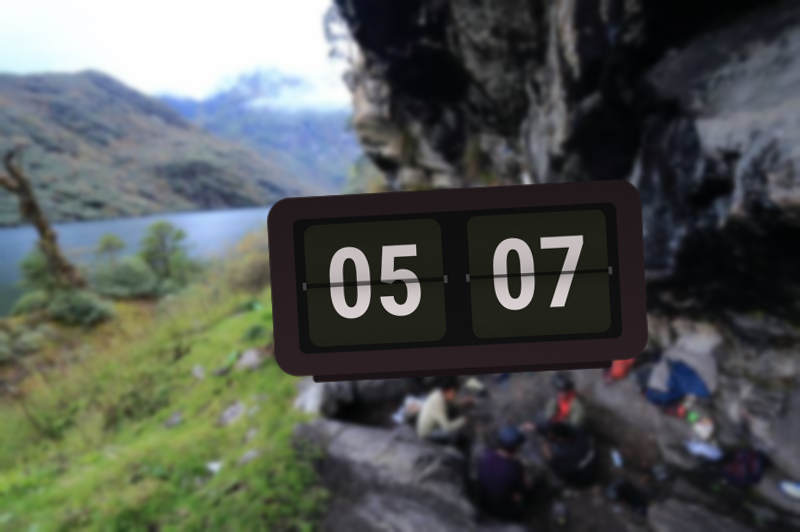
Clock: 5.07
